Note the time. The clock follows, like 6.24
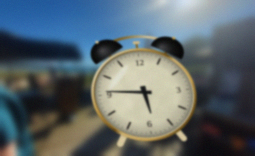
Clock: 5.46
